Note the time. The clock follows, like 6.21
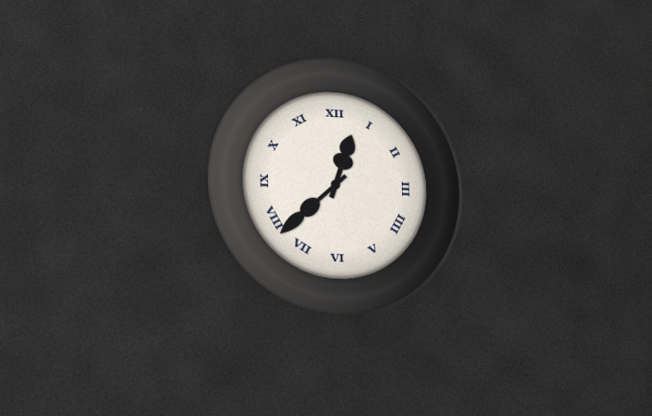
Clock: 12.38
